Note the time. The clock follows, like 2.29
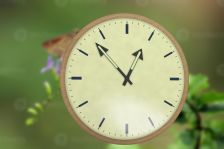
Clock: 12.53
